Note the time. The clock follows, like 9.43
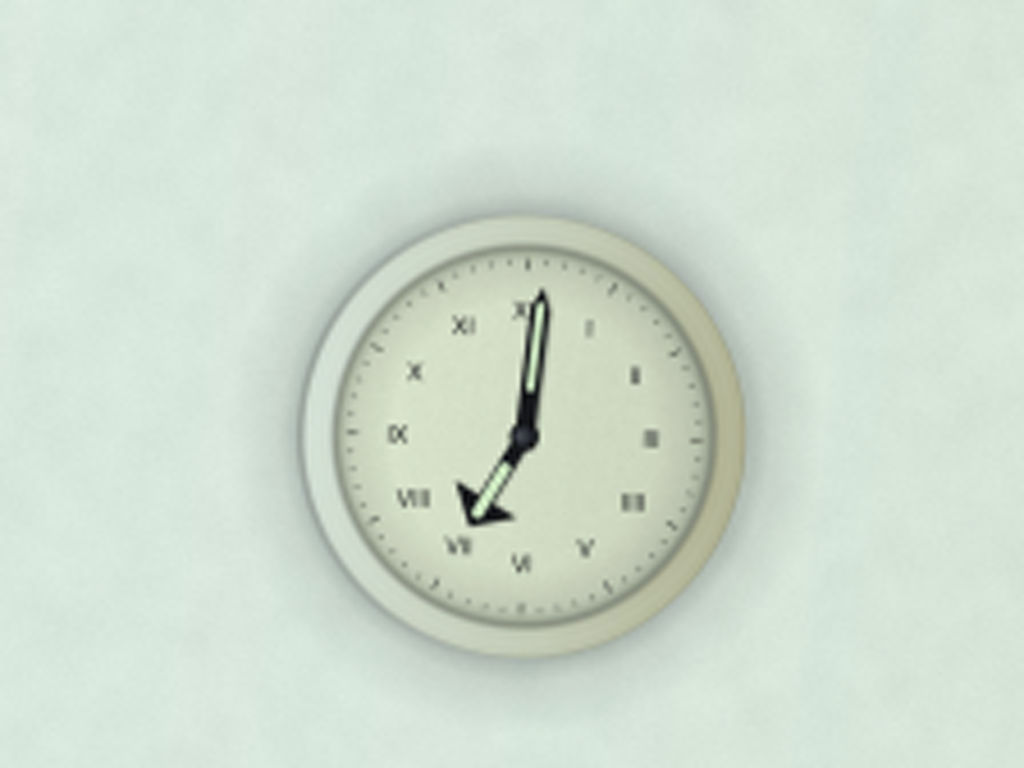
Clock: 7.01
